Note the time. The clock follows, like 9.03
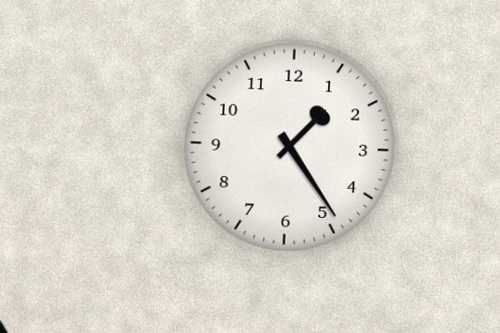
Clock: 1.24
